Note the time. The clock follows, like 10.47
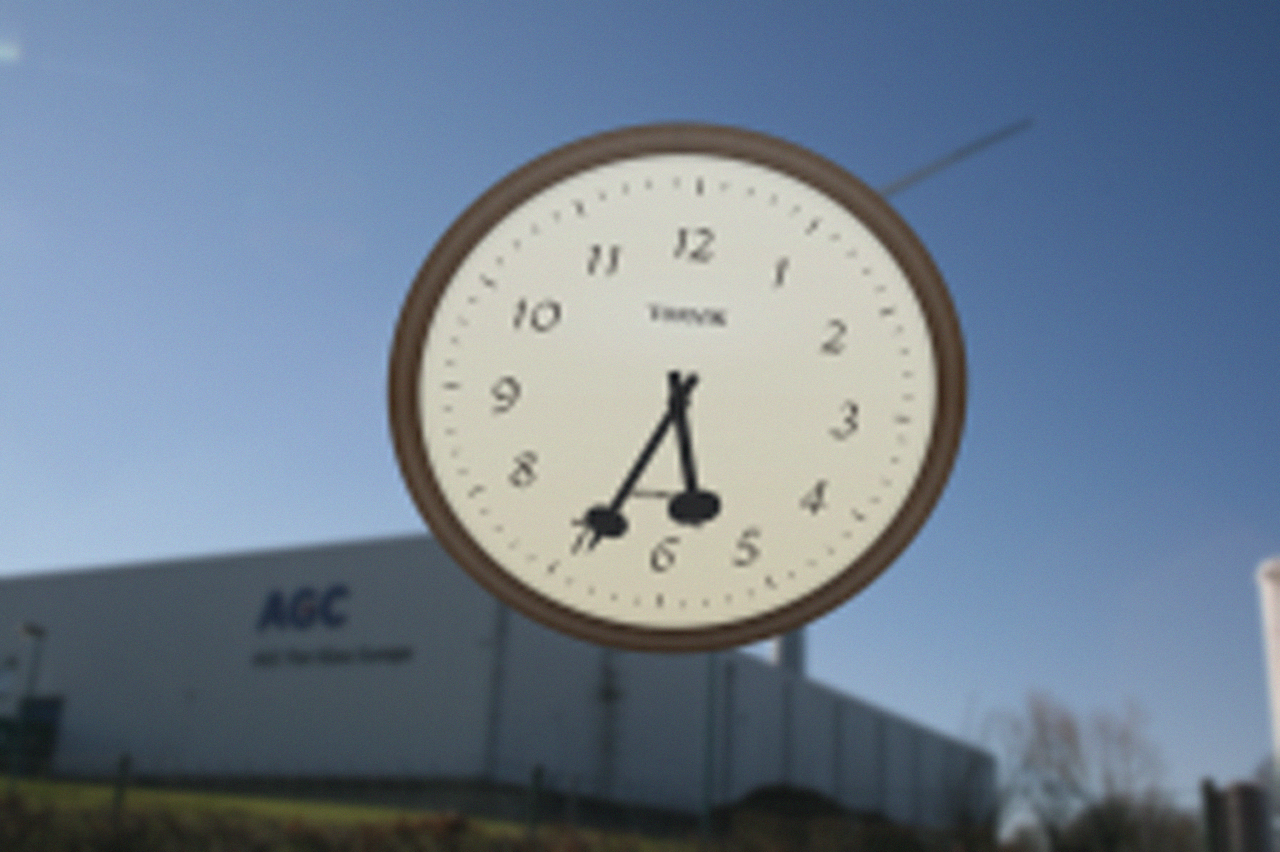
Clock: 5.34
